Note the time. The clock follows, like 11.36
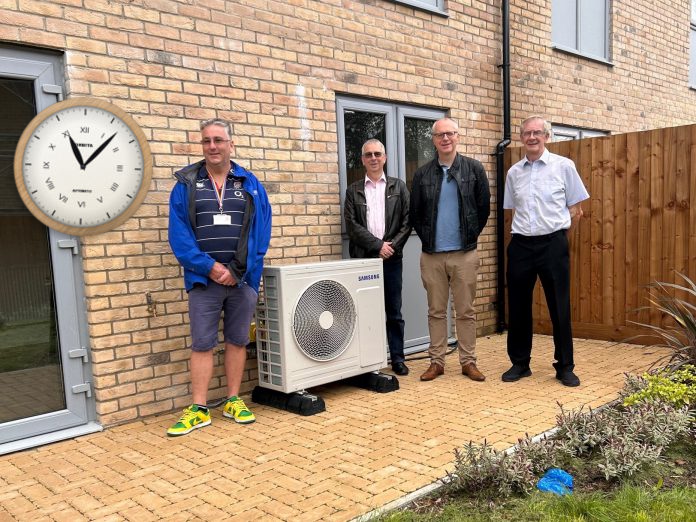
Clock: 11.07
